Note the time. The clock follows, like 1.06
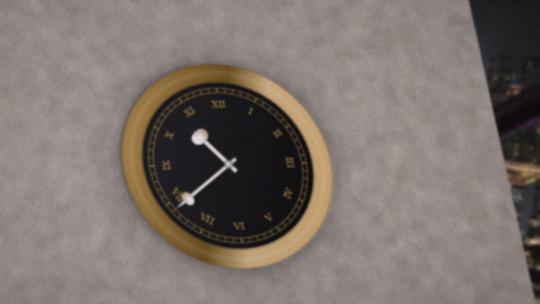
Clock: 10.39
